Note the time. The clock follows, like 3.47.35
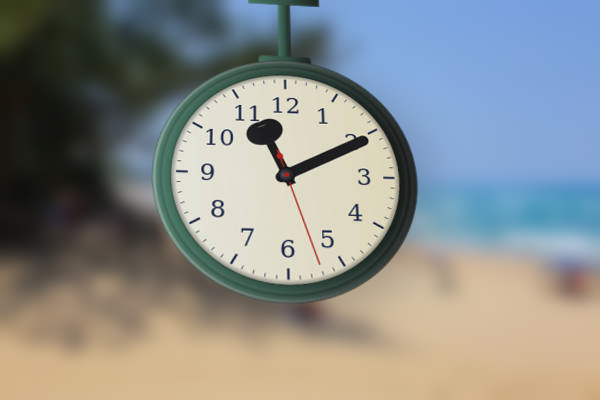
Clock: 11.10.27
